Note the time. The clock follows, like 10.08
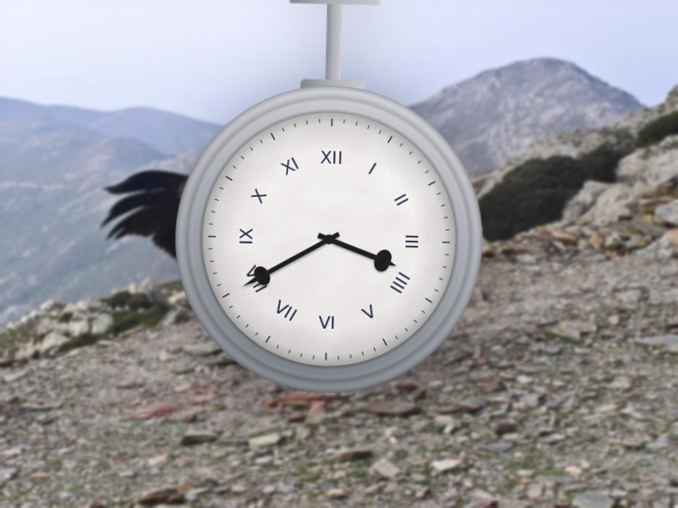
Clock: 3.40
